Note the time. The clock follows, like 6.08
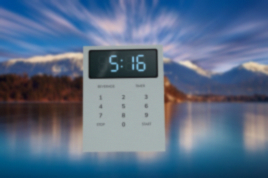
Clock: 5.16
